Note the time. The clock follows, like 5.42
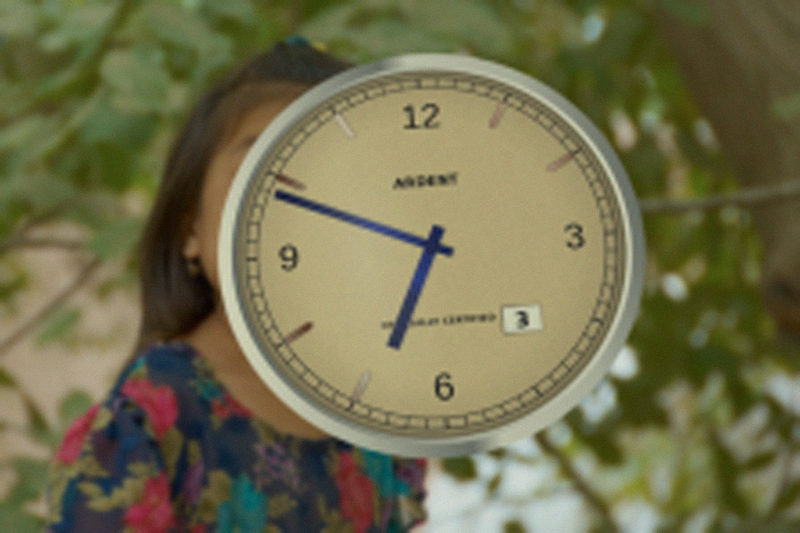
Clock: 6.49
